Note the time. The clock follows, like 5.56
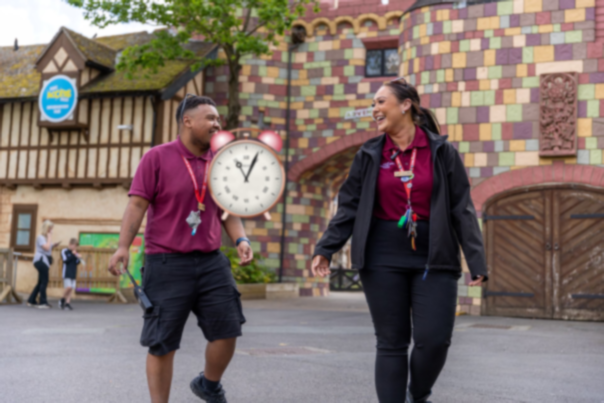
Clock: 11.04
